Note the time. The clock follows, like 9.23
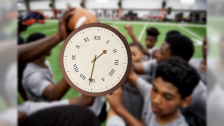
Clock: 1.31
